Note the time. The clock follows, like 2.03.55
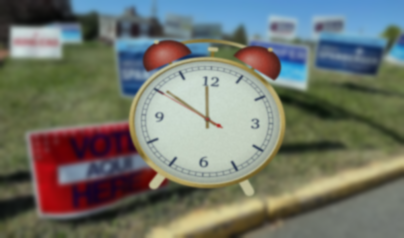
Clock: 11.50.50
